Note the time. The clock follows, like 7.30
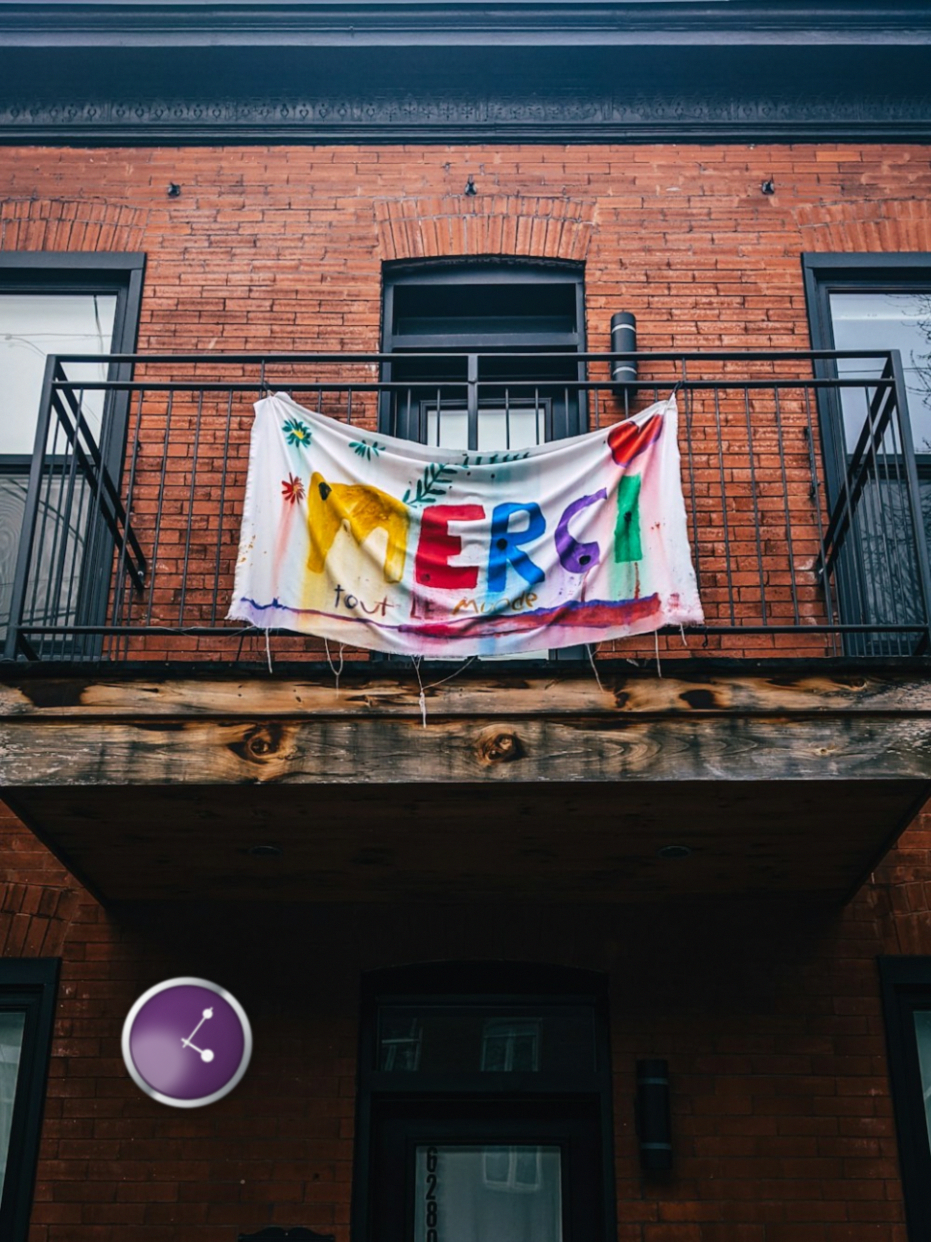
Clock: 4.06
